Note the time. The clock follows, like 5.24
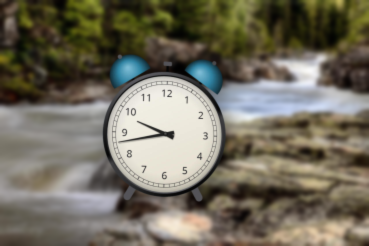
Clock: 9.43
